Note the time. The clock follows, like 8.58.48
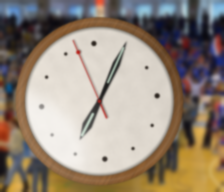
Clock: 7.04.57
